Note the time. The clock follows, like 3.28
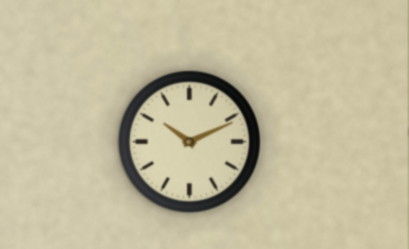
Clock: 10.11
